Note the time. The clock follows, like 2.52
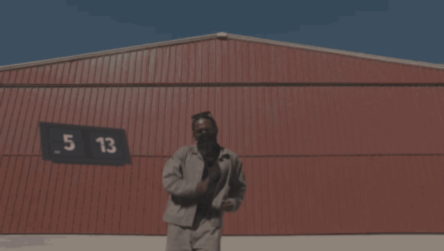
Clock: 5.13
